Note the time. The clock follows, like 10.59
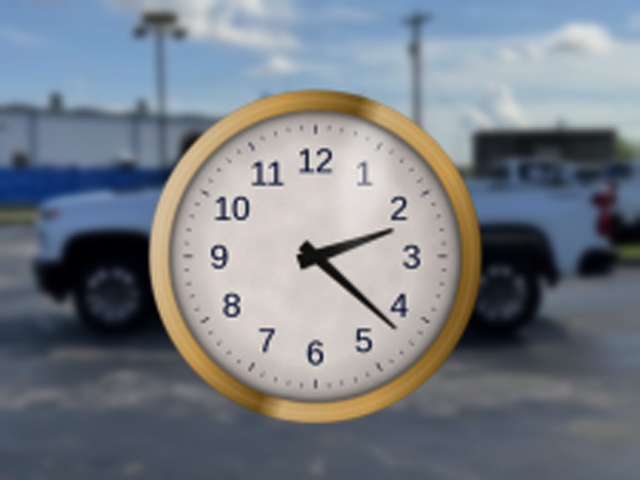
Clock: 2.22
